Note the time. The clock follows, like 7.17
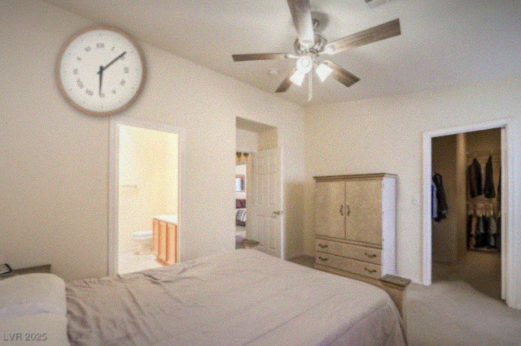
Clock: 6.09
